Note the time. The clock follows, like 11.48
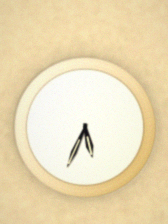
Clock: 5.34
